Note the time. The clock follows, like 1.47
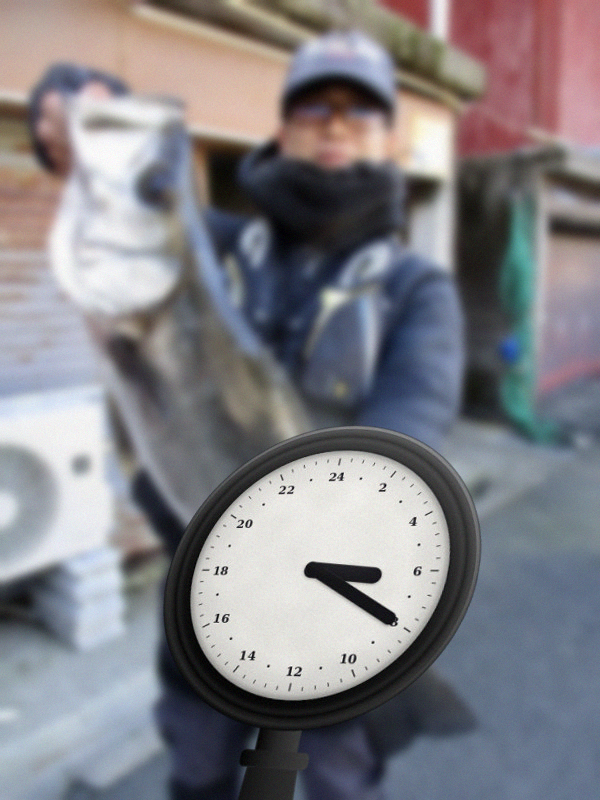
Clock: 6.20
